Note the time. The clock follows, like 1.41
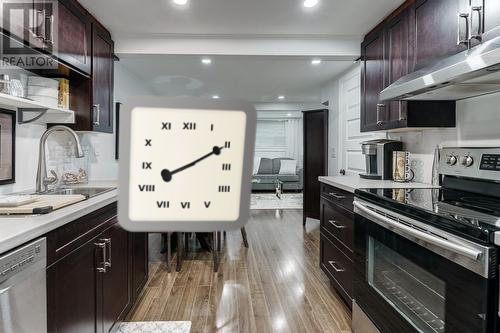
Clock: 8.10
